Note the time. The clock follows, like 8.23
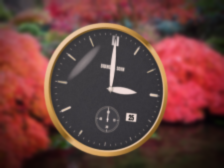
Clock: 3.00
